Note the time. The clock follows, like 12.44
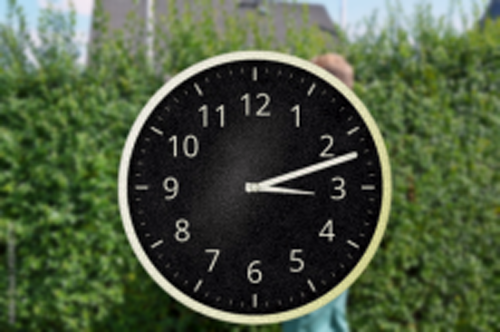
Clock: 3.12
